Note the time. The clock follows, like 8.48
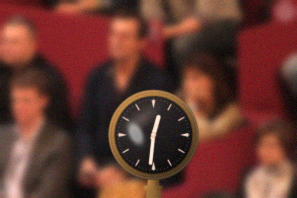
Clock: 12.31
